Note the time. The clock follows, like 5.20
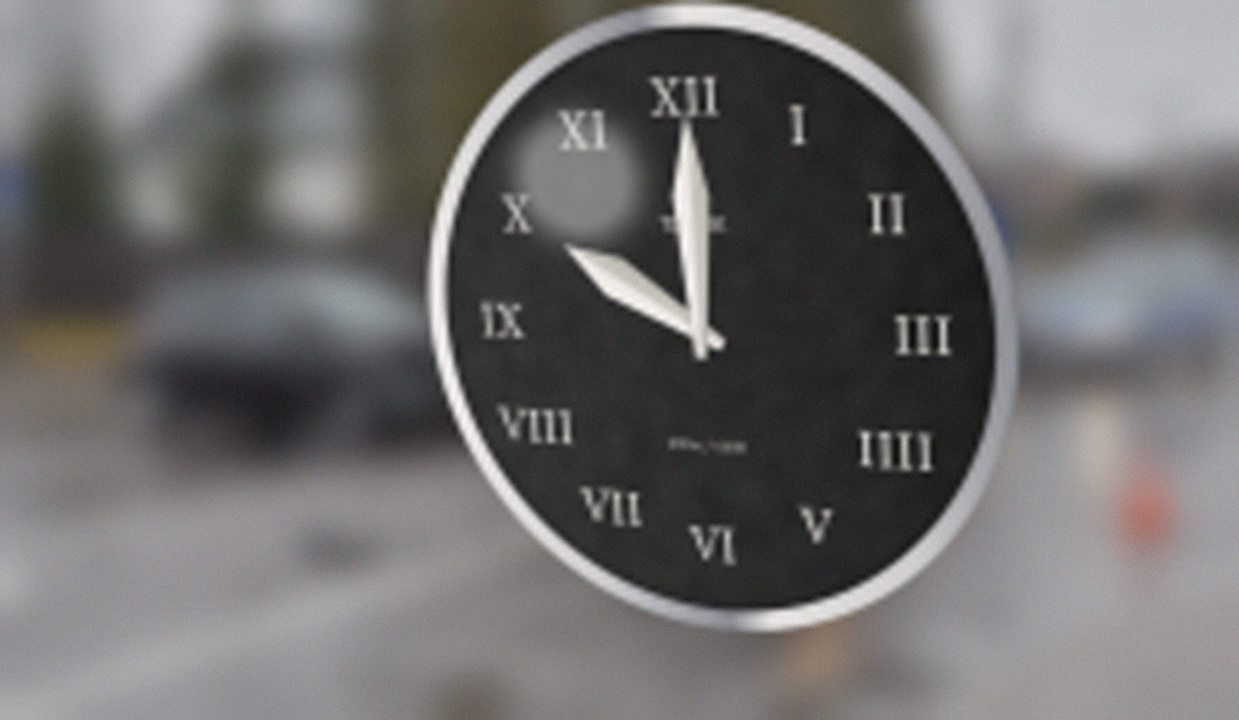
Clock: 10.00
